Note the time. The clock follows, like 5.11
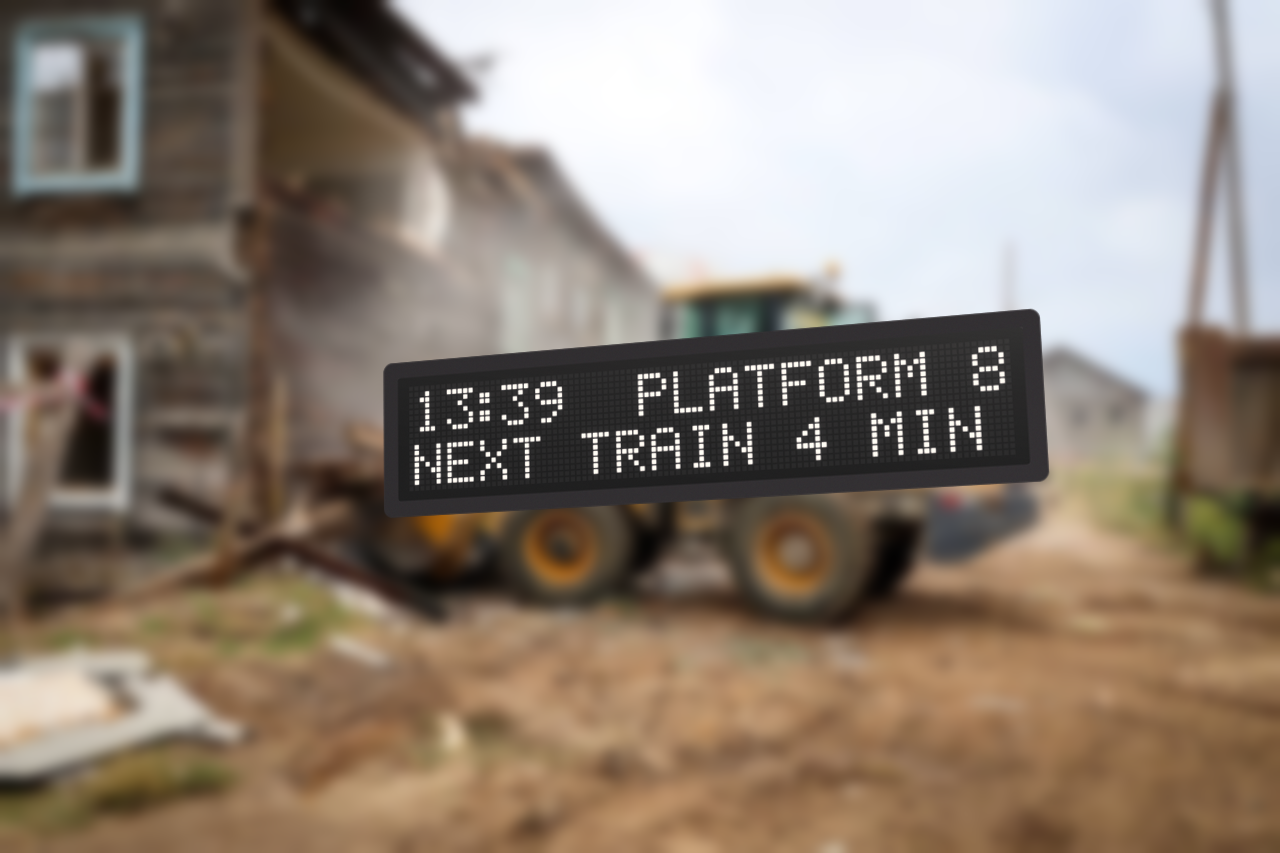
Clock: 13.39
